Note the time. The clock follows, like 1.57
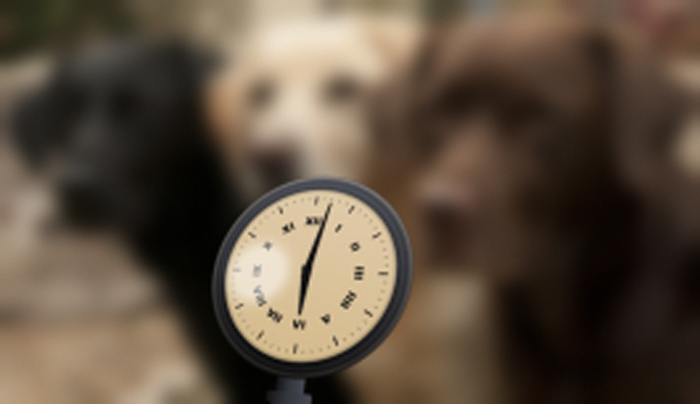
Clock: 6.02
